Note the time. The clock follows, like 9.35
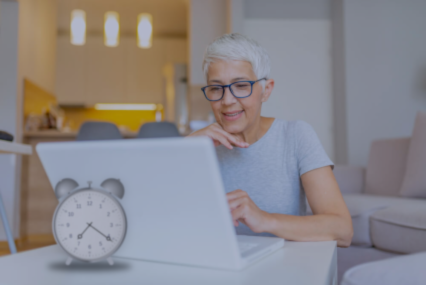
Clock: 7.21
